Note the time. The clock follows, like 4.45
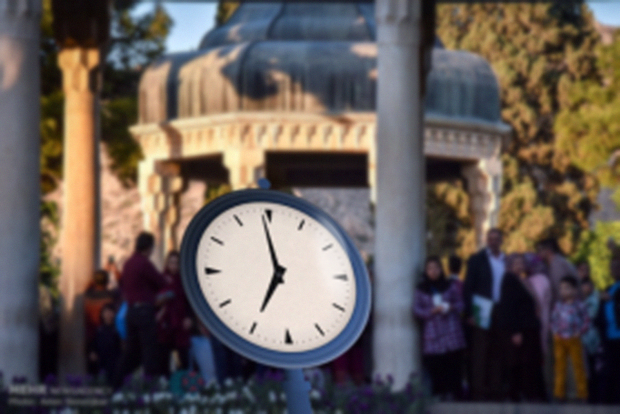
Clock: 6.59
